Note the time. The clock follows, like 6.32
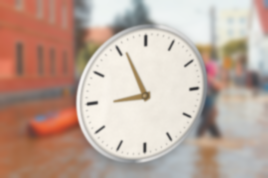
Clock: 8.56
